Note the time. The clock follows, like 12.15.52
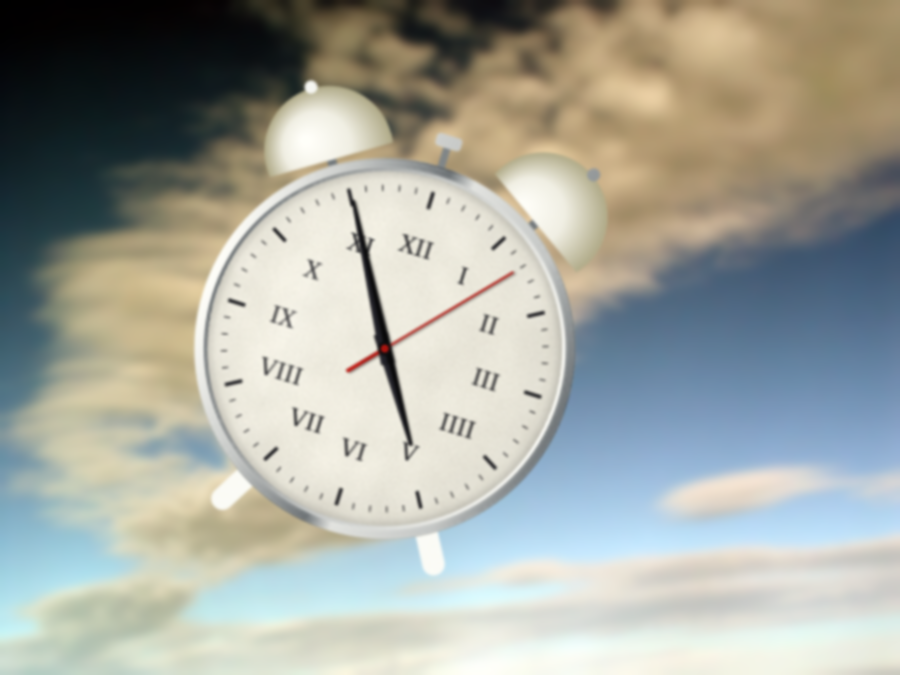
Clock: 4.55.07
